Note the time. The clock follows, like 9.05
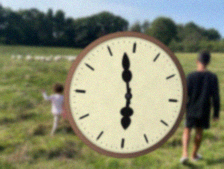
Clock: 5.58
